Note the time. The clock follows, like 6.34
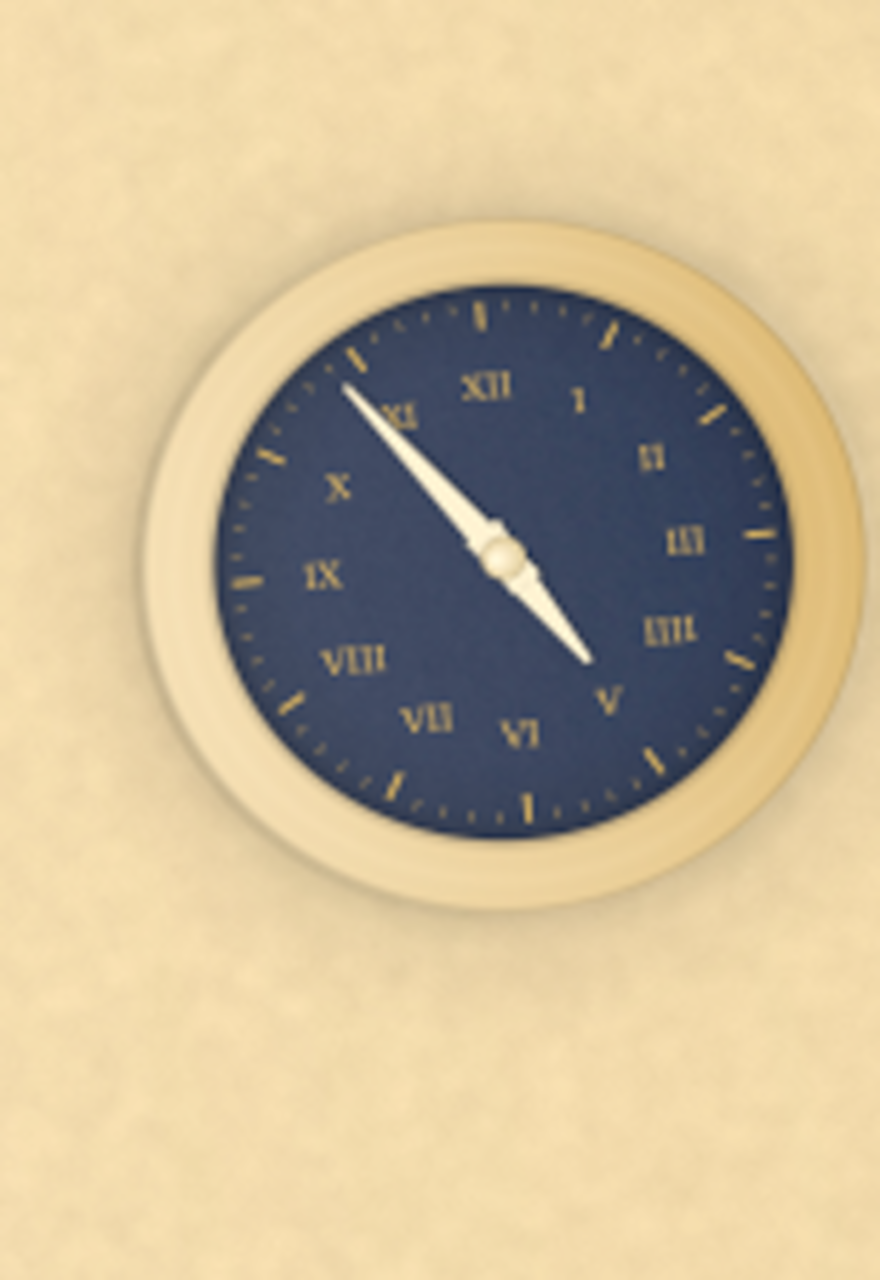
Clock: 4.54
